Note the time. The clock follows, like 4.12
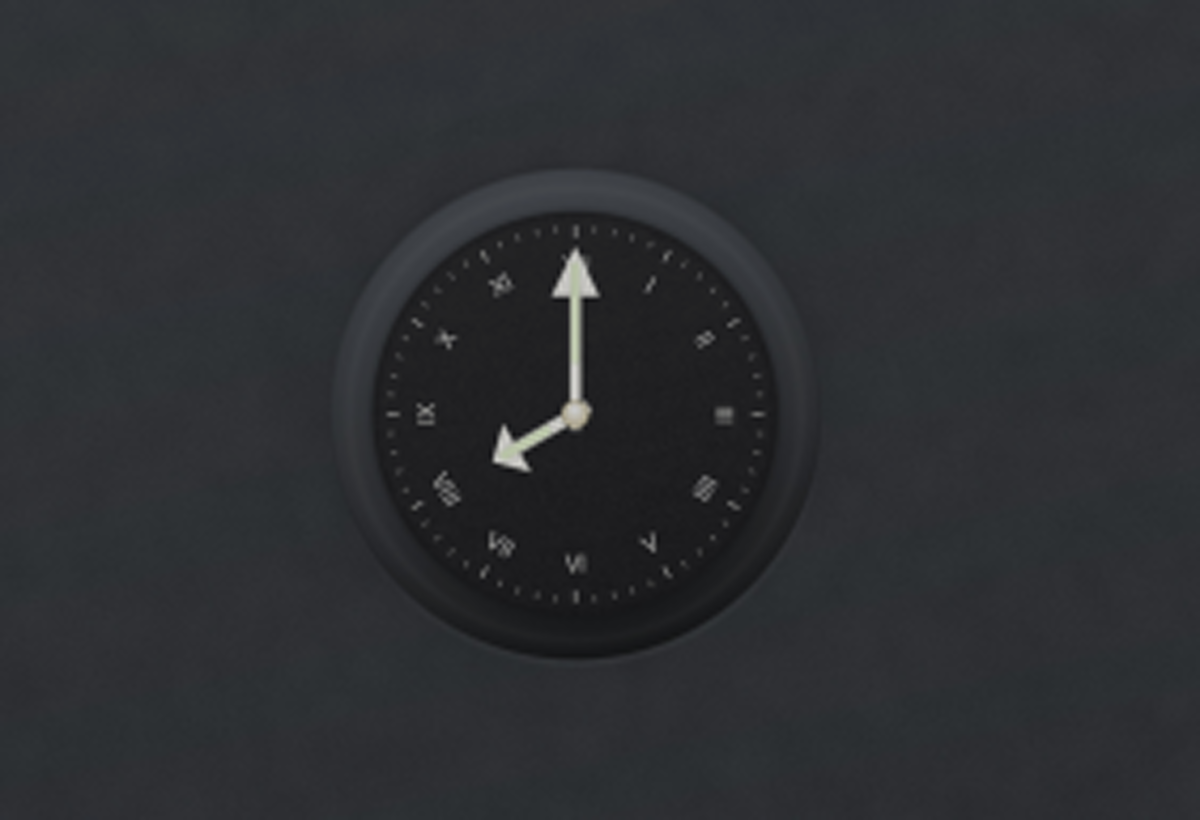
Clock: 8.00
